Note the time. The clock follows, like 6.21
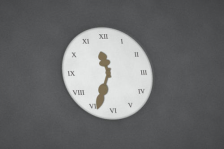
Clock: 11.34
